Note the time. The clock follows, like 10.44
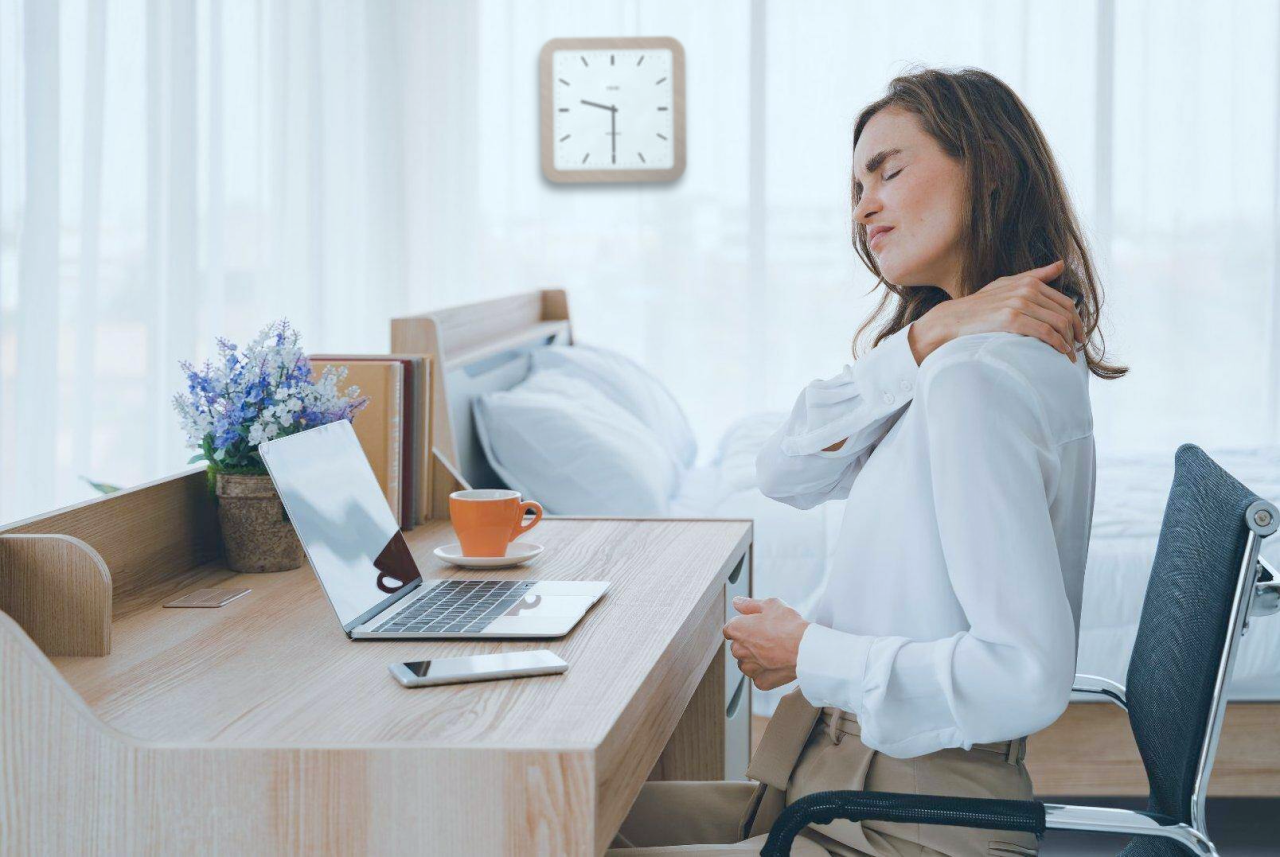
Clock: 9.30
